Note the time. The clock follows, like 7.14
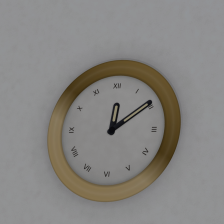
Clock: 12.09
